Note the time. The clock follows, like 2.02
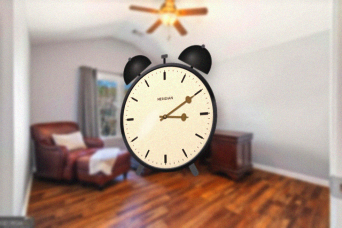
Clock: 3.10
